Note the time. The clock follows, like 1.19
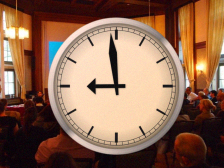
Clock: 8.59
